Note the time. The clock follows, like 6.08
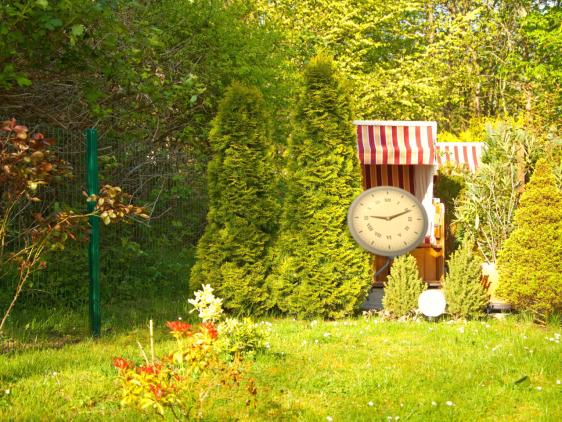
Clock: 9.11
